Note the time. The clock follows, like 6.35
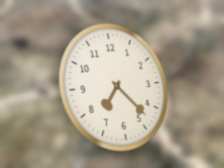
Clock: 7.23
